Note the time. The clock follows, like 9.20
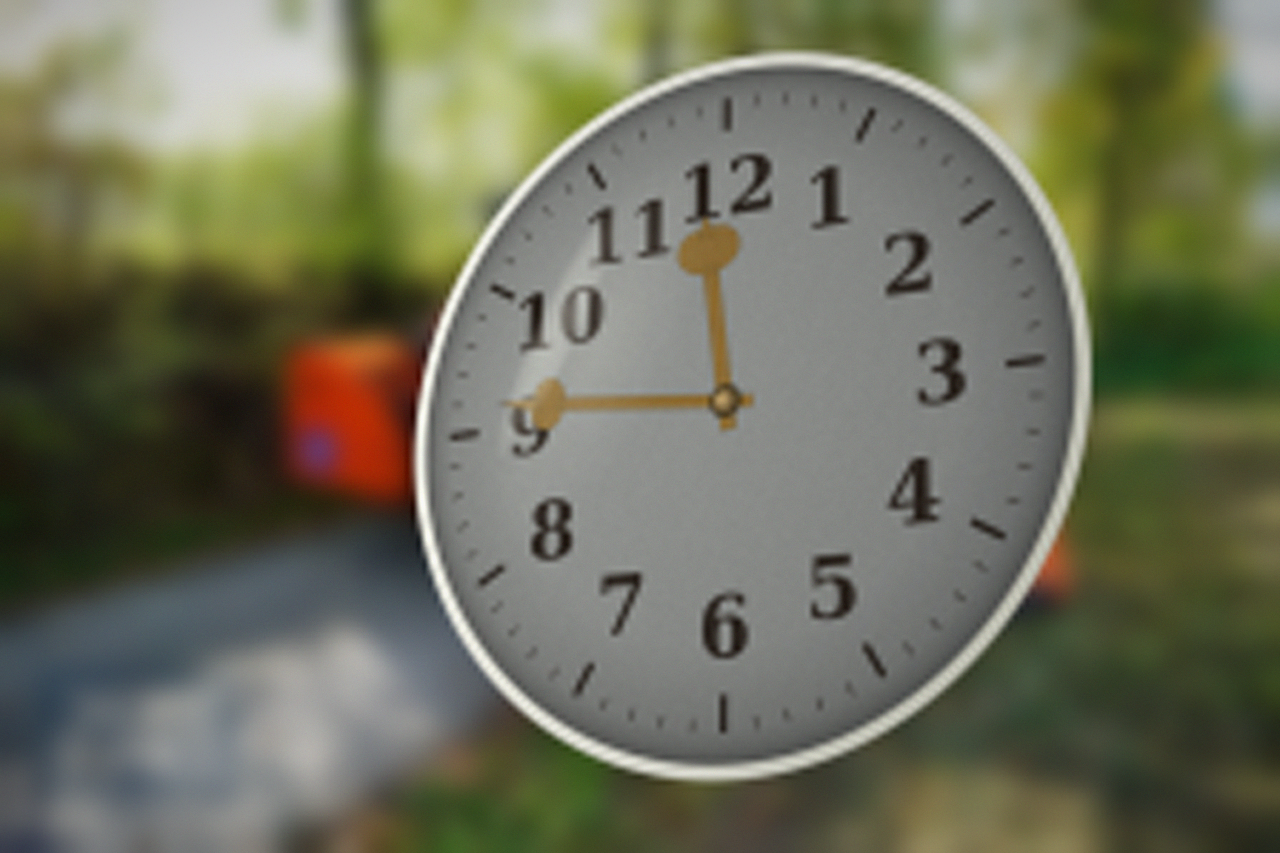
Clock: 11.46
